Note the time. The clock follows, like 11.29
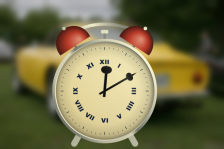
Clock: 12.10
